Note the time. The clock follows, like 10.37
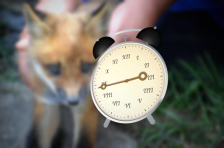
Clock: 2.44
